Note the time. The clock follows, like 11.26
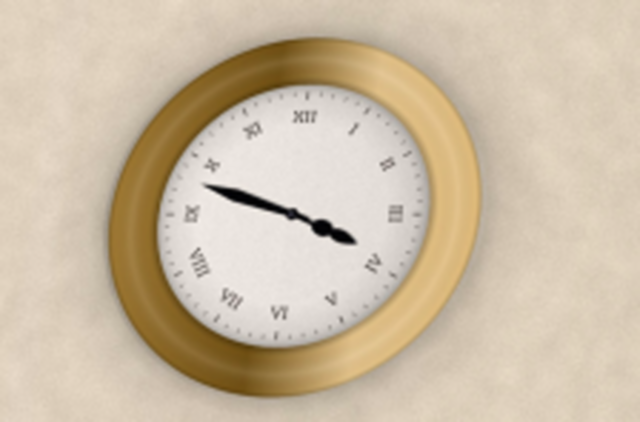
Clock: 3.48
